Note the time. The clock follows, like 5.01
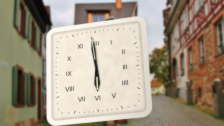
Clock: 5.59
